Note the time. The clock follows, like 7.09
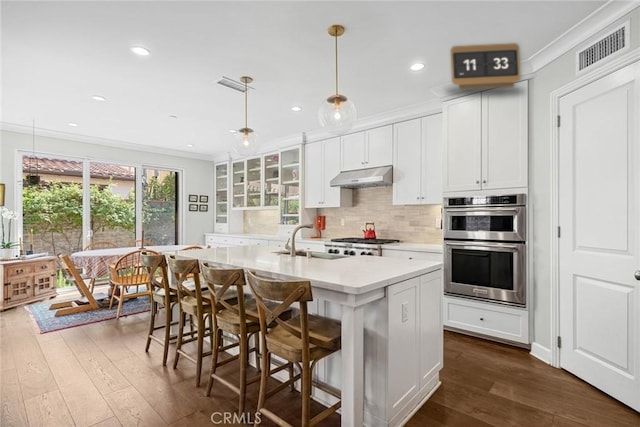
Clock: 11.33
